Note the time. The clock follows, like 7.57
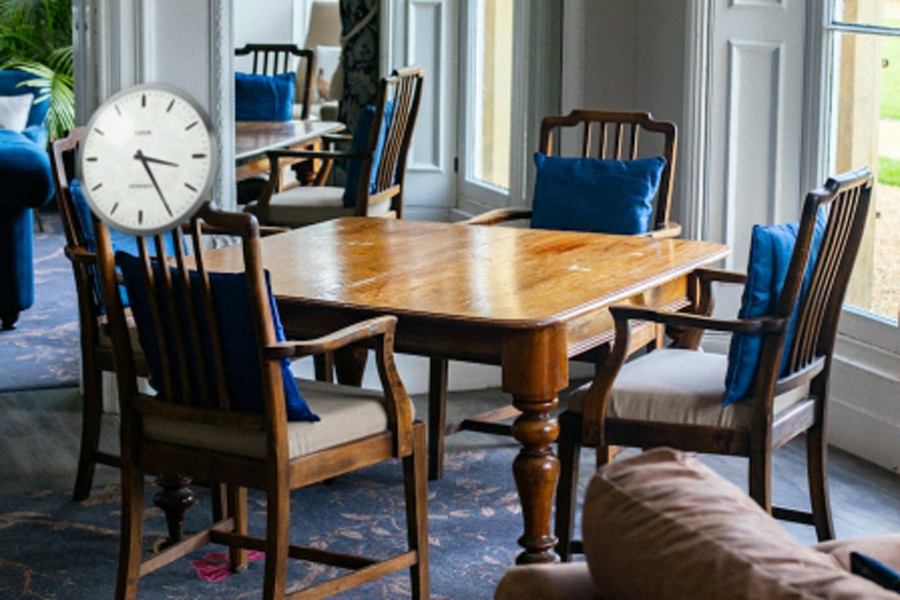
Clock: 3.25
